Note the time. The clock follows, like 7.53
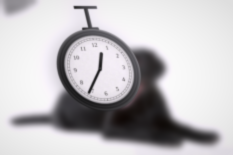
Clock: 12.36
